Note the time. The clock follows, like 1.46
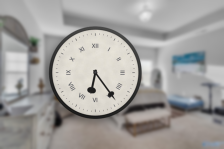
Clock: 6.24
